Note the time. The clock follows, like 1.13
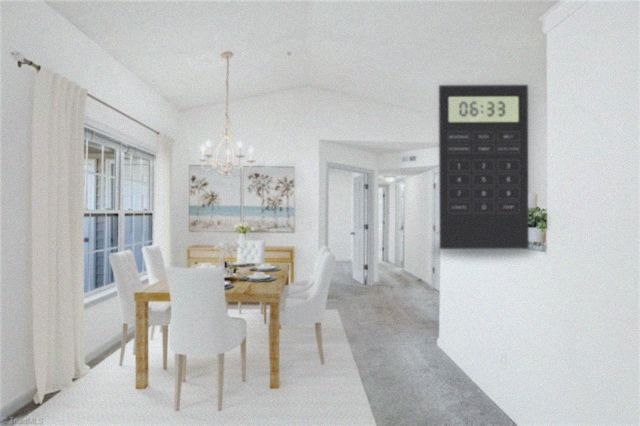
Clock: 6.33
